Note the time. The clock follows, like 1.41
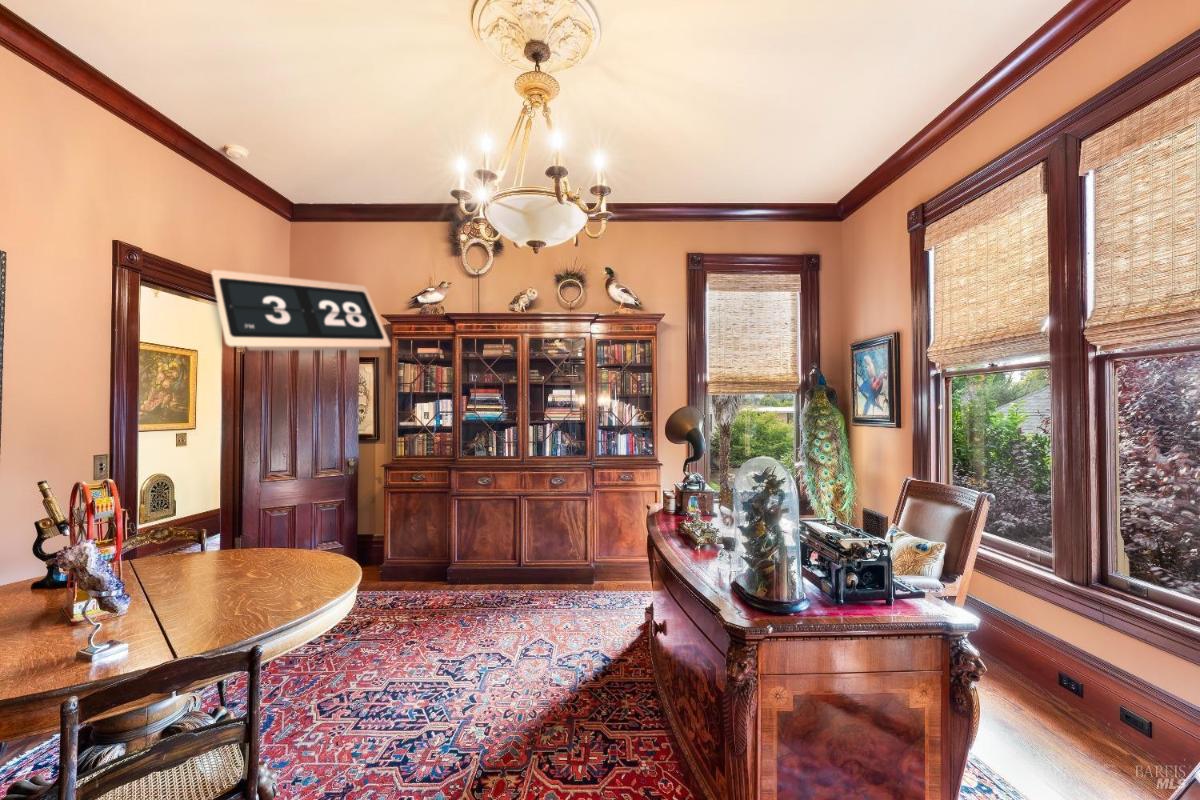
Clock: 3.28
